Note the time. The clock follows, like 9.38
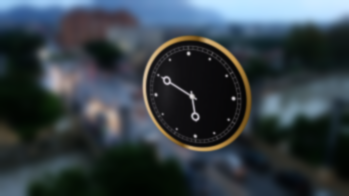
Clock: 5.50
